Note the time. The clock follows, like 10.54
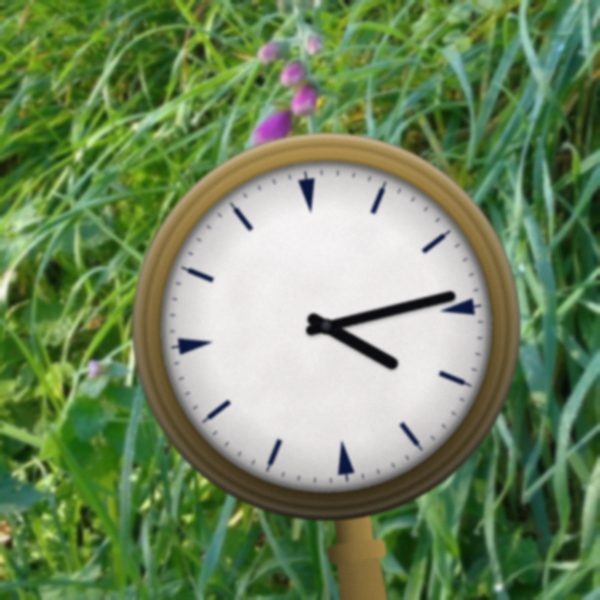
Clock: 4.14
